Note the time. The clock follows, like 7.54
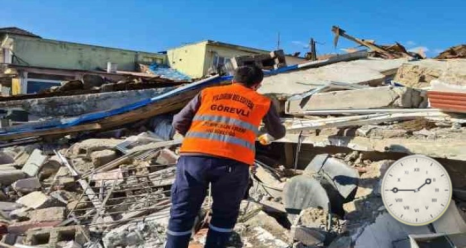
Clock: 1.45
